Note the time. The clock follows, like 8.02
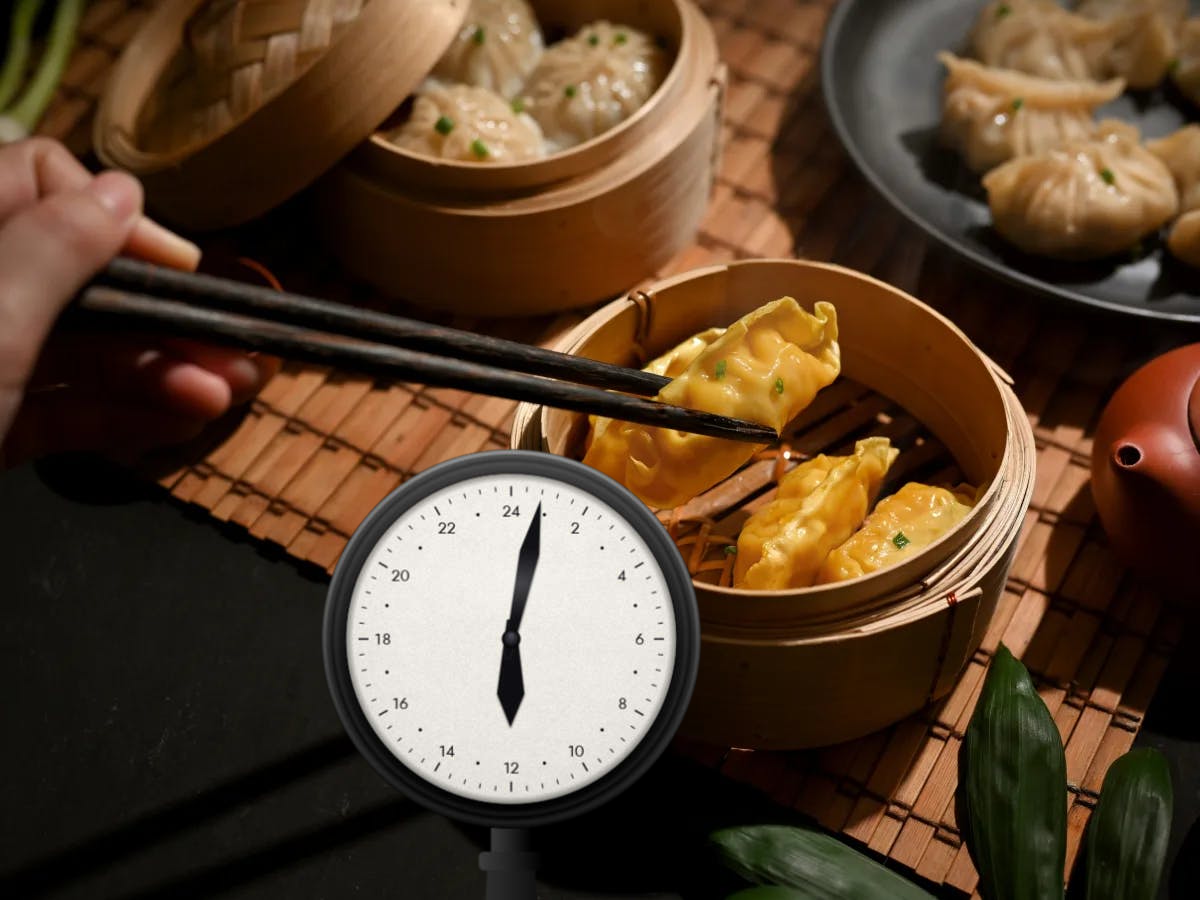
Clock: 12.02
